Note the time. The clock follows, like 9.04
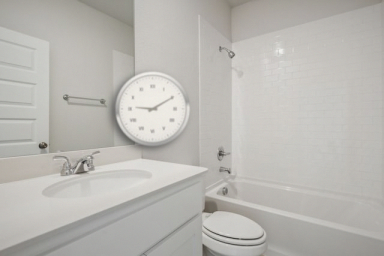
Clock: 9.10
